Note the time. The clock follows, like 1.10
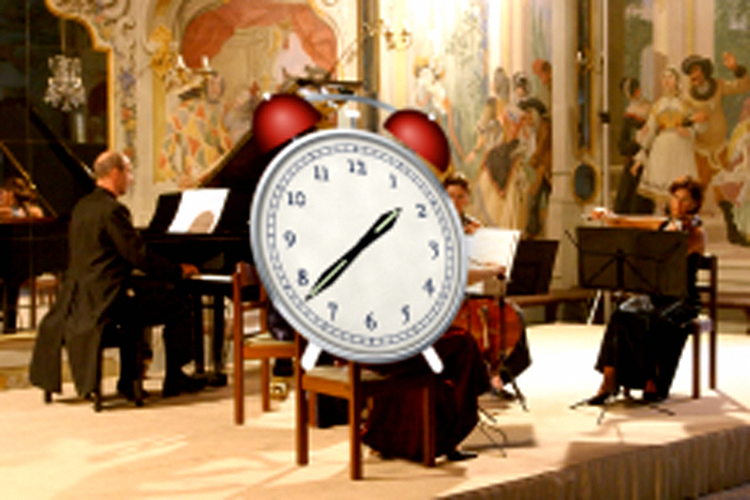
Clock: 1.38
